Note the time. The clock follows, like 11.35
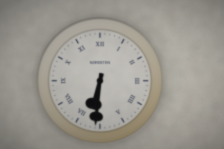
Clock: 6.31
